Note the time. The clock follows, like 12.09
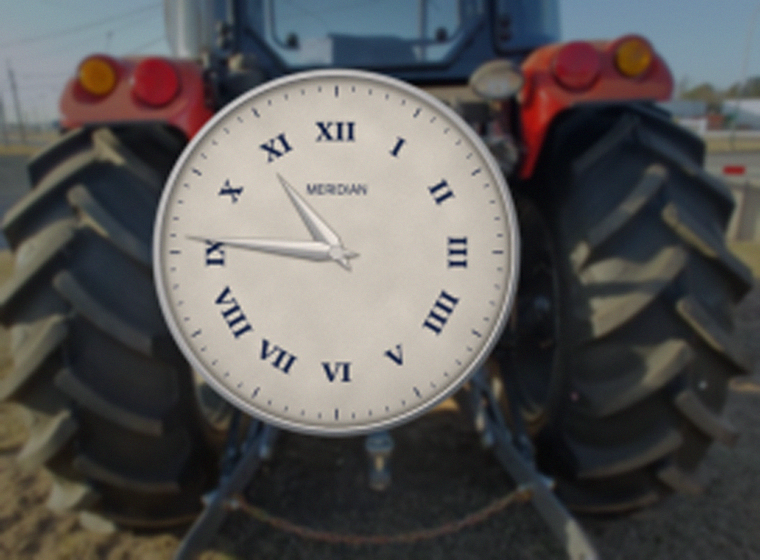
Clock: 10.46
